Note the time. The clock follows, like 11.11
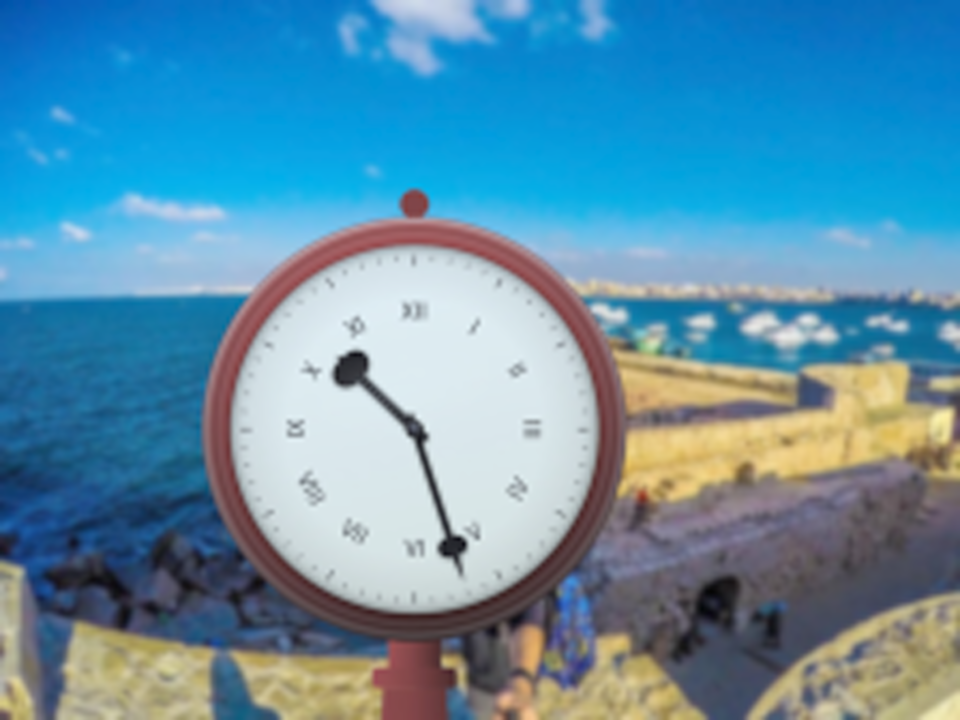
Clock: 10.27
